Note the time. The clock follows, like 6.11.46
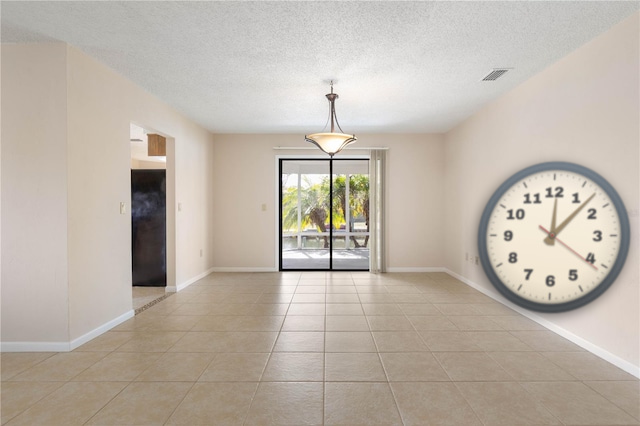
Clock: 12.07.21
